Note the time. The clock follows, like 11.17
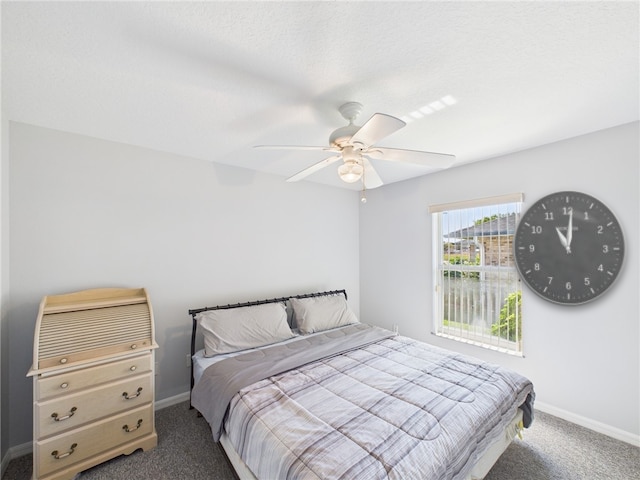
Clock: 11.01
